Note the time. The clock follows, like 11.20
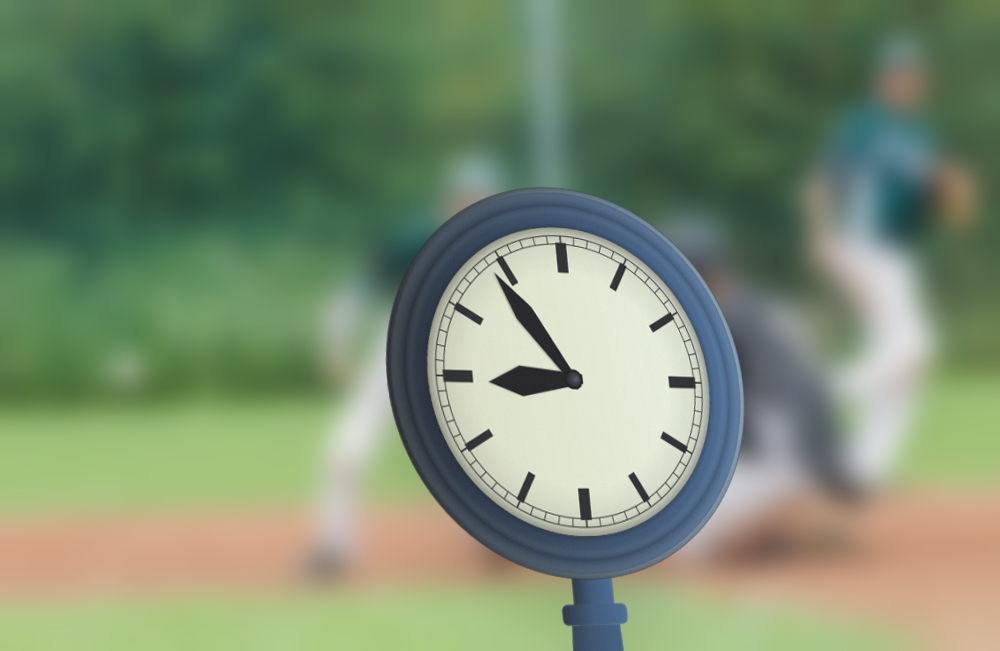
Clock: 8.54
